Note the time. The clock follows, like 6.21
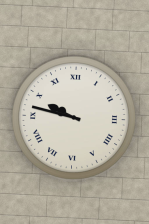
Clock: 9.47
